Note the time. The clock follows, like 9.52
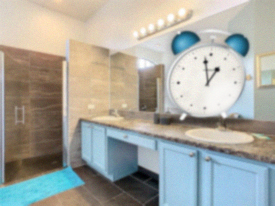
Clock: 12.58
